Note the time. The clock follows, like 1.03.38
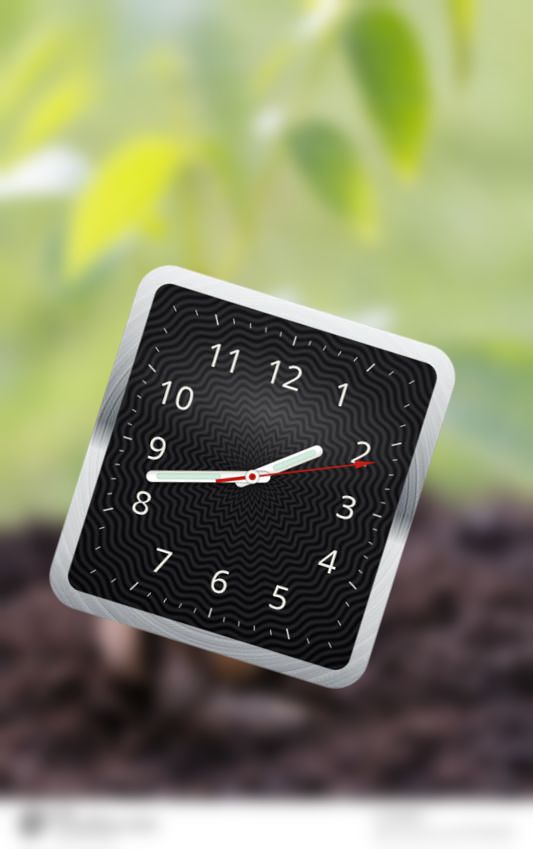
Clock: 1.42.11
